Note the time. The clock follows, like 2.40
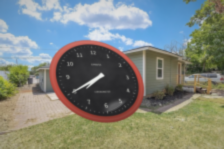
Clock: 7.40
